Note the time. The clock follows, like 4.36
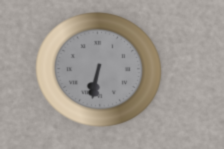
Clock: 6.32
